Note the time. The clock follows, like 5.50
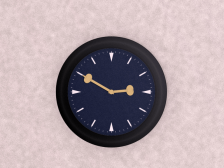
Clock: 2.50
